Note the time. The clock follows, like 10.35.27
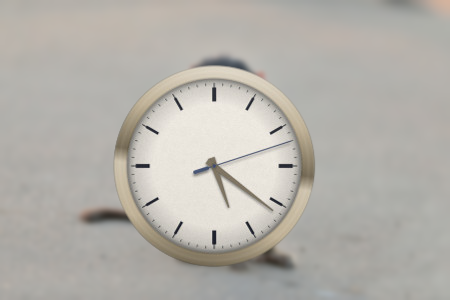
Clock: 5.21.12
